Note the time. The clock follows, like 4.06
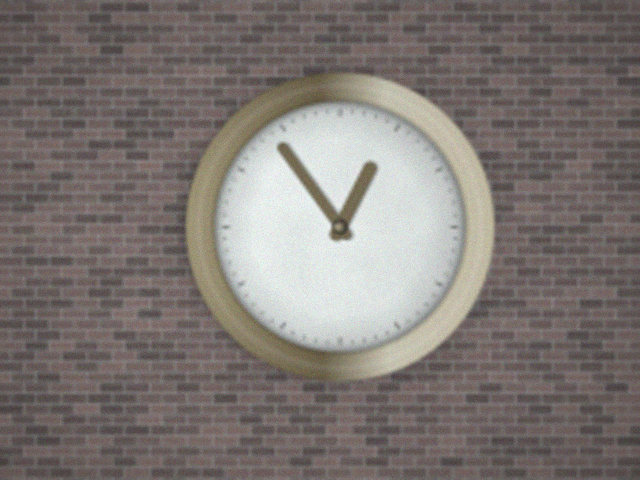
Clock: 12.54
